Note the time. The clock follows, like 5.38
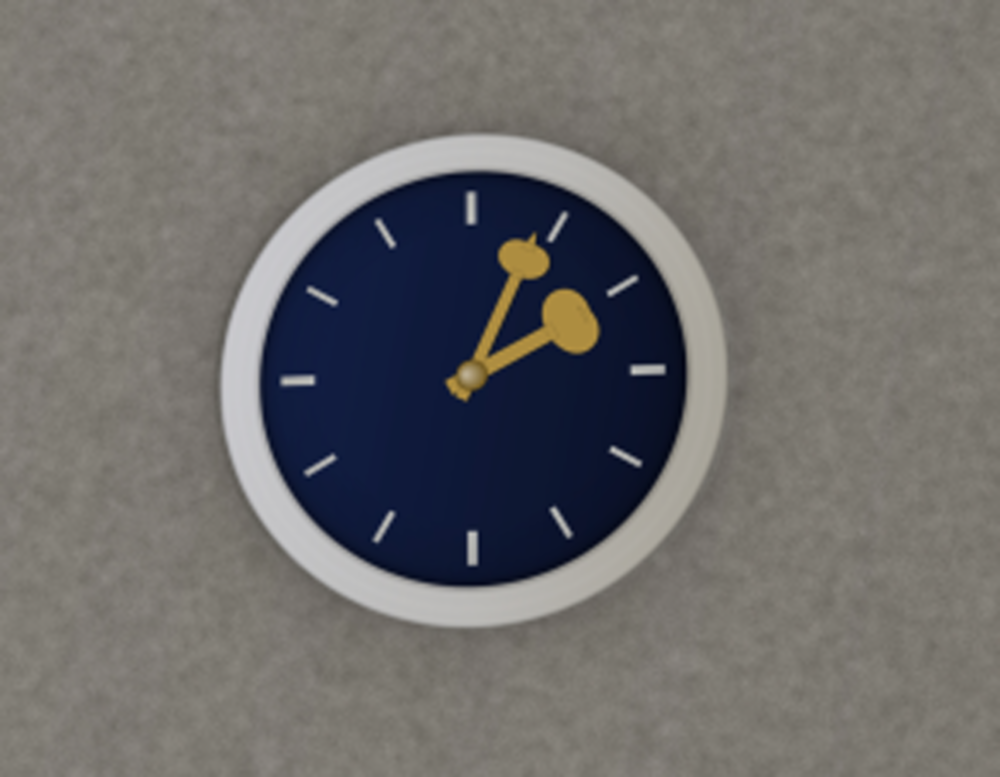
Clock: 2.04
